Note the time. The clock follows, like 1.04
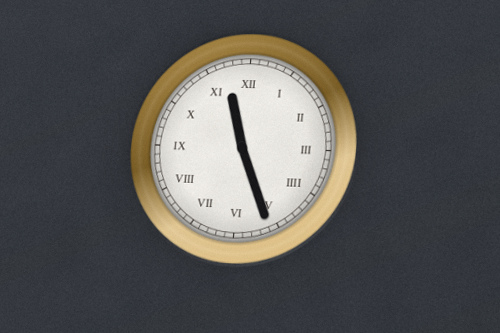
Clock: 11.26
